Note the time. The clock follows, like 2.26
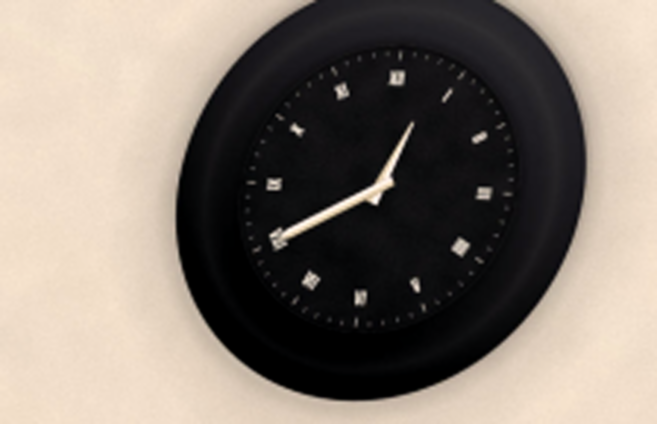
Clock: 12.40
